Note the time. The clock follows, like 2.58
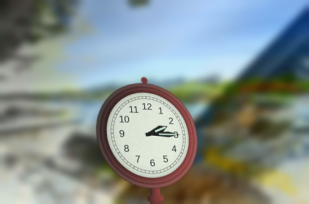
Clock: 2.15
